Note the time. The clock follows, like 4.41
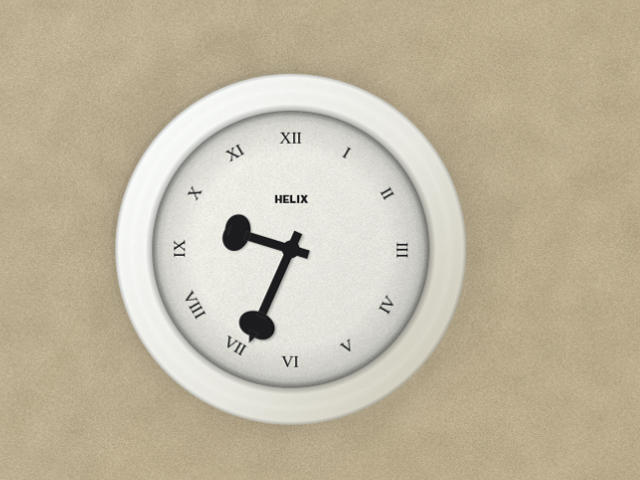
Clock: 9.34
